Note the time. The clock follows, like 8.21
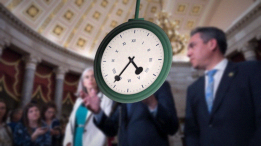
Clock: 4.36
